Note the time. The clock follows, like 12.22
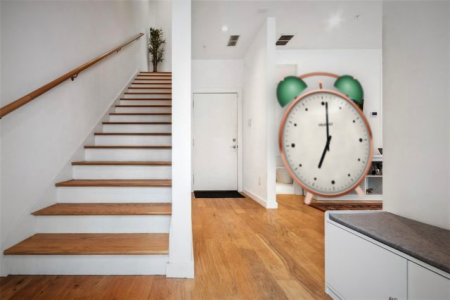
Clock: 7.01
